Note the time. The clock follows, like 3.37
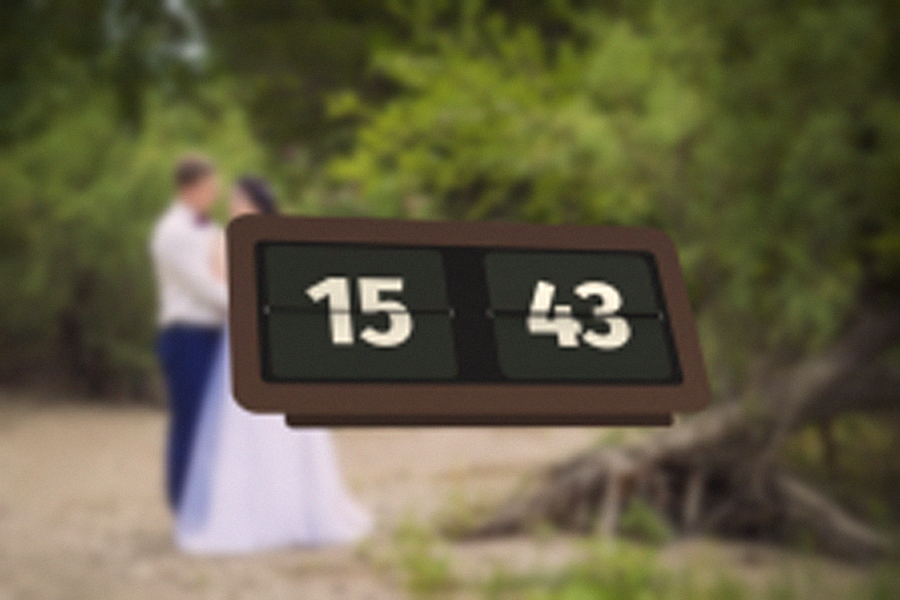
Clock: 15.43
